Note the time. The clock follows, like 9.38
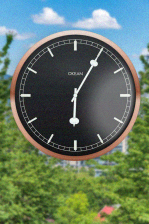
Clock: 6.05
